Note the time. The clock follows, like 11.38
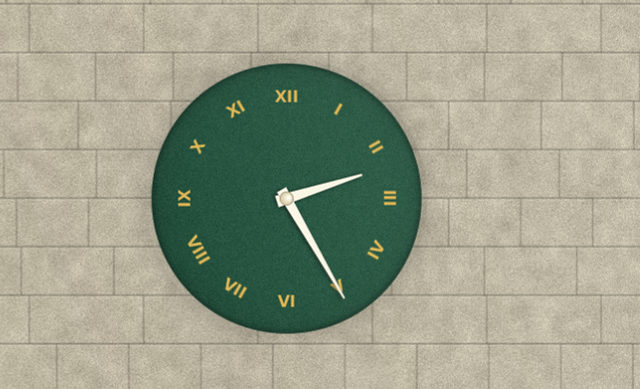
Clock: 2.25
